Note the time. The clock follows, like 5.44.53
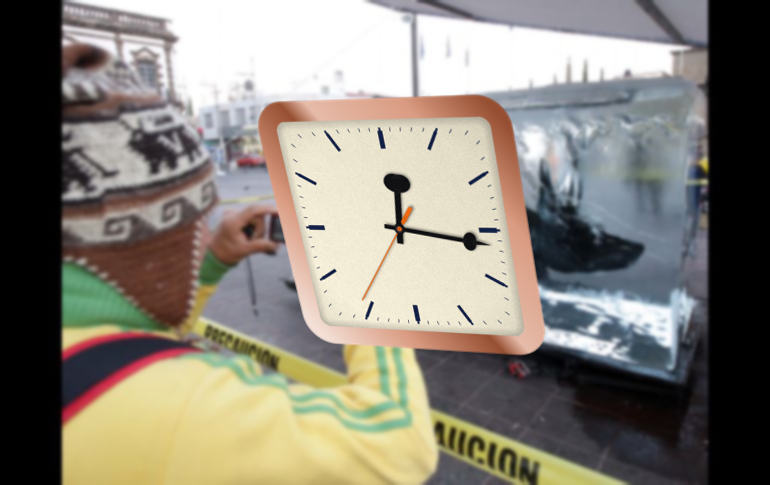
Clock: 12.16.36
